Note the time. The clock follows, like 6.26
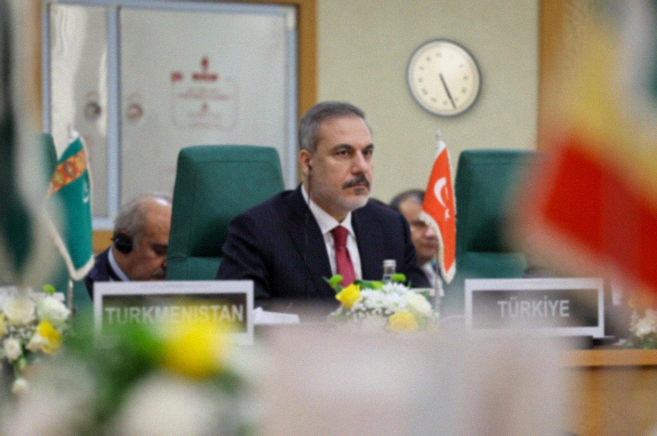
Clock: 5.27
